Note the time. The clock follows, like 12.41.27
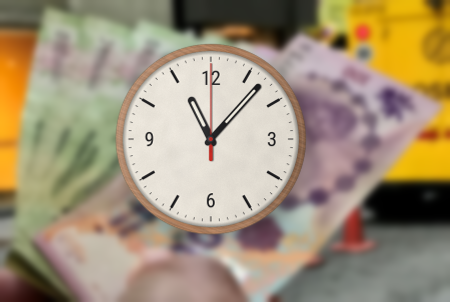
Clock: 11.07.00
